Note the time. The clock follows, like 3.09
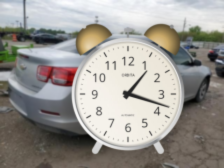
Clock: 1.18
